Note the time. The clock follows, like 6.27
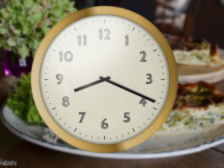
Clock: 8.19
